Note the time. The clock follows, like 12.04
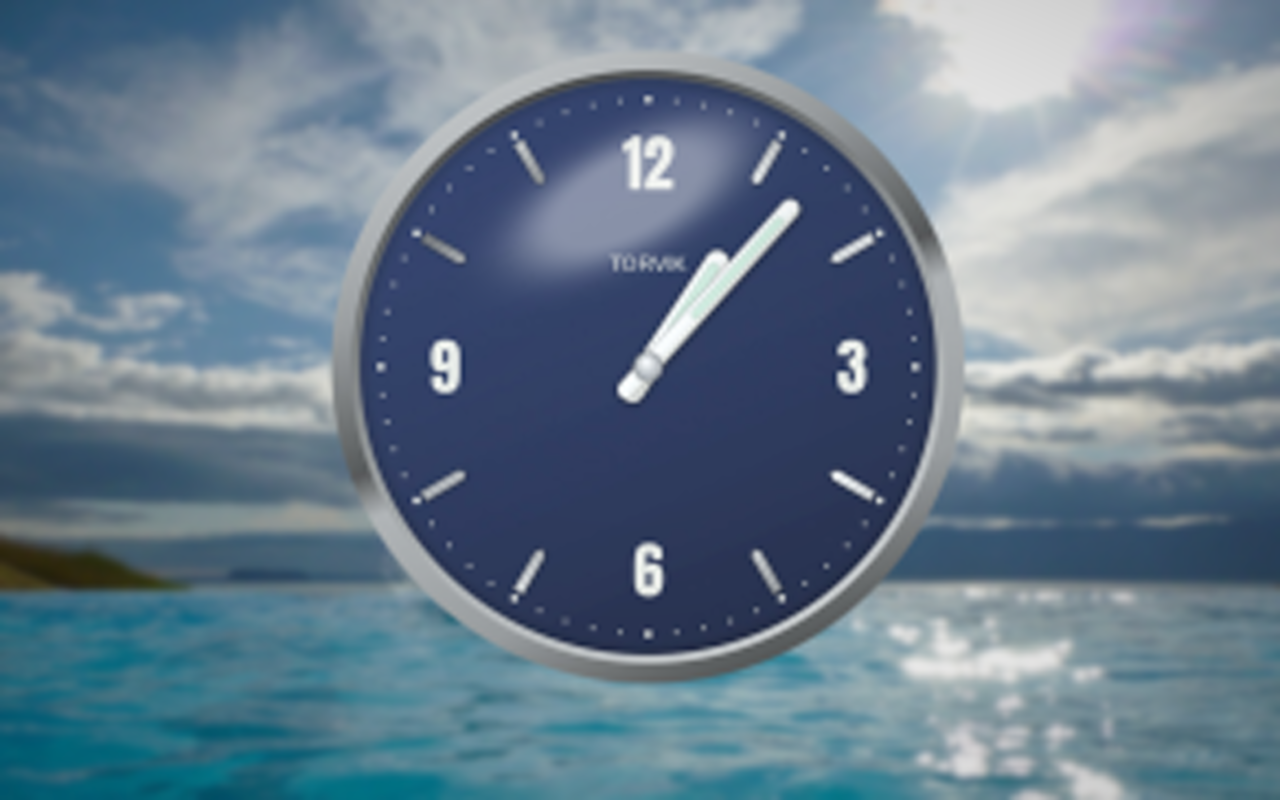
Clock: 1.07
